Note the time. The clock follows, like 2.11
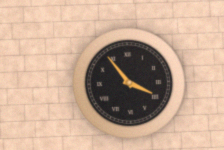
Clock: 3.54
